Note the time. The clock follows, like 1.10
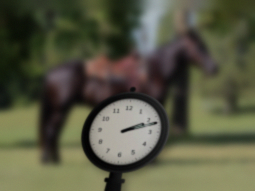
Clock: 2.12
